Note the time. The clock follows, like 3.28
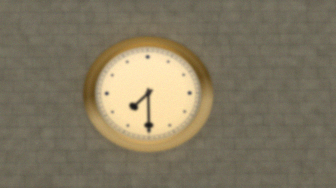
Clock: 7.30
